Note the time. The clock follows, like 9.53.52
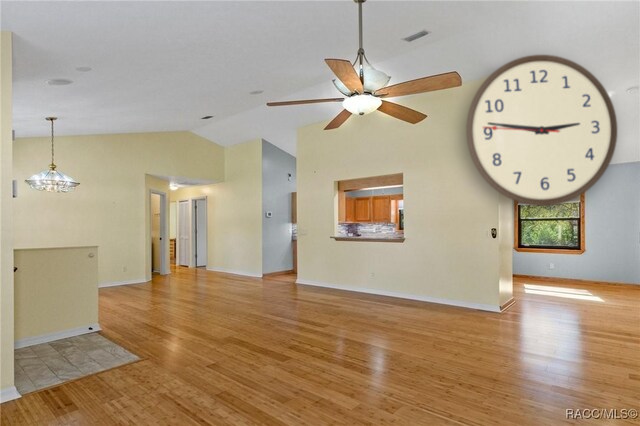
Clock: 2.46.46
